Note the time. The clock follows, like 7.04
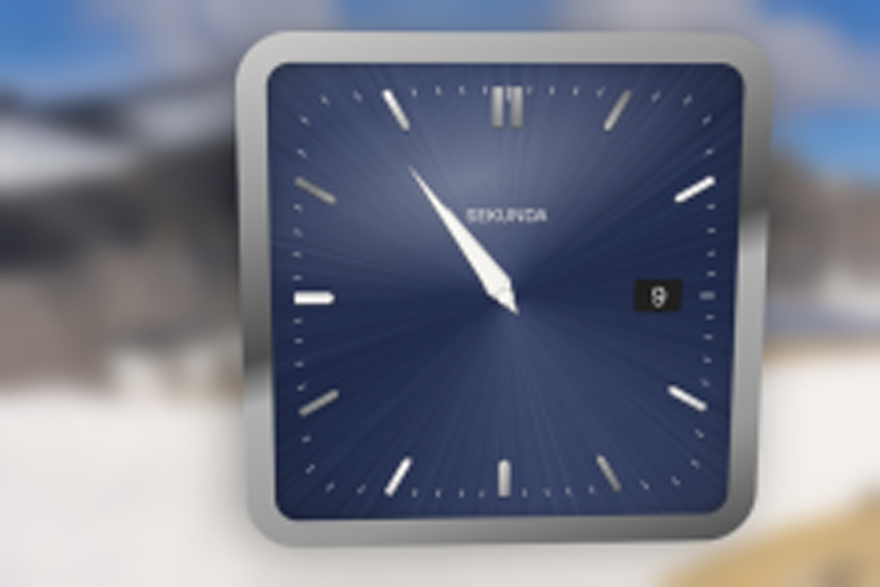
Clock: 10.54
